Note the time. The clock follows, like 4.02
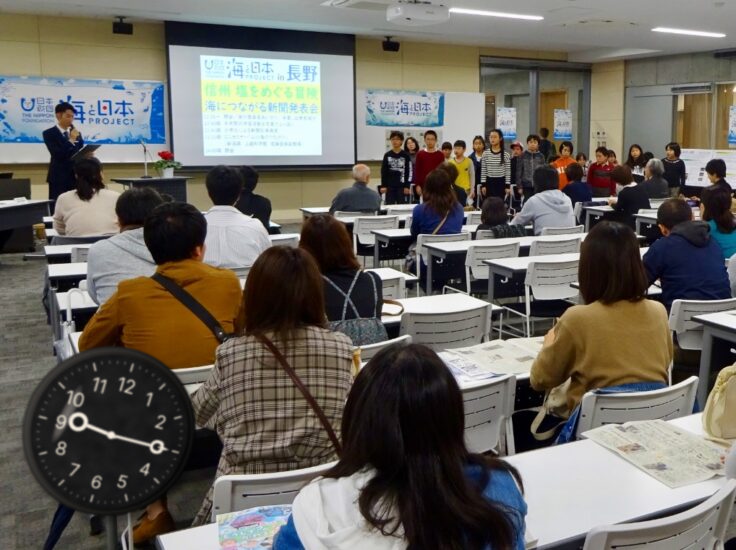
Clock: 9.15
